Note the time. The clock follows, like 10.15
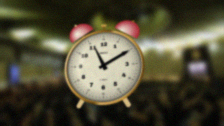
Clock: 11.10
